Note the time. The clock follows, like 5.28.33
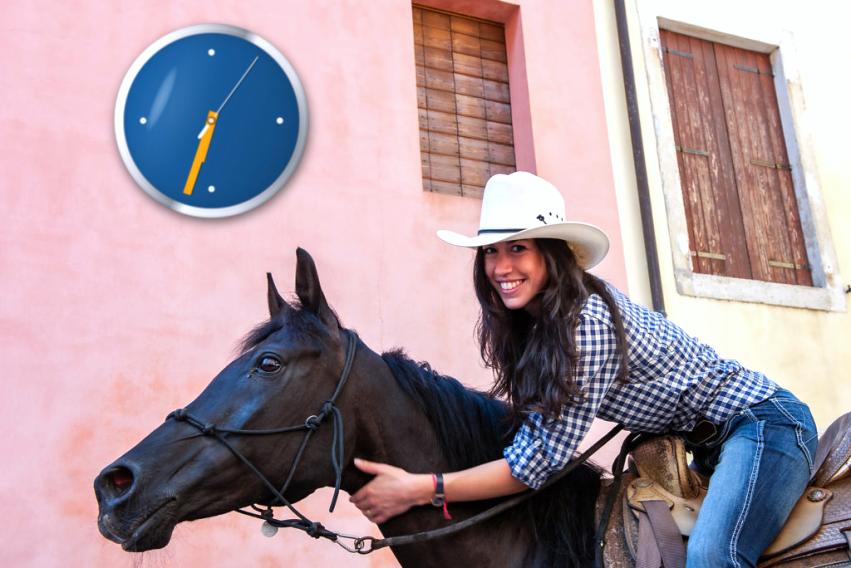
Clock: 6.33.06
